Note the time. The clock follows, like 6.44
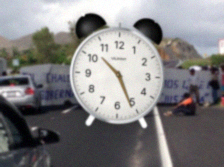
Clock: 10.26
